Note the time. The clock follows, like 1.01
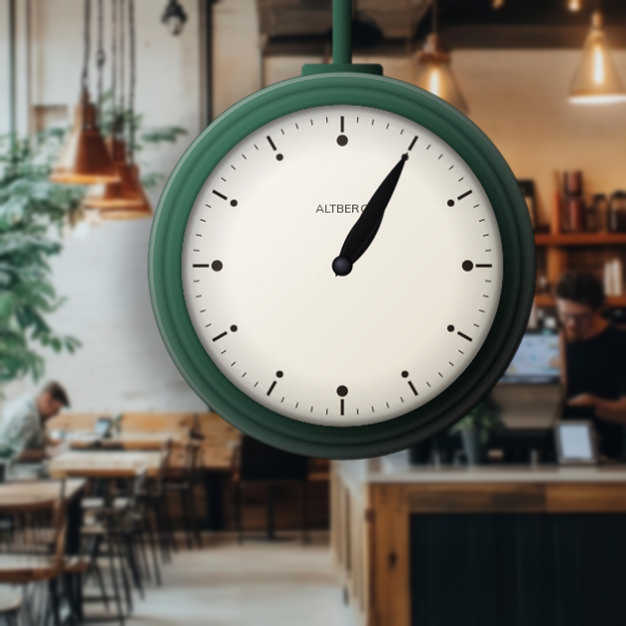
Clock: 1.05
